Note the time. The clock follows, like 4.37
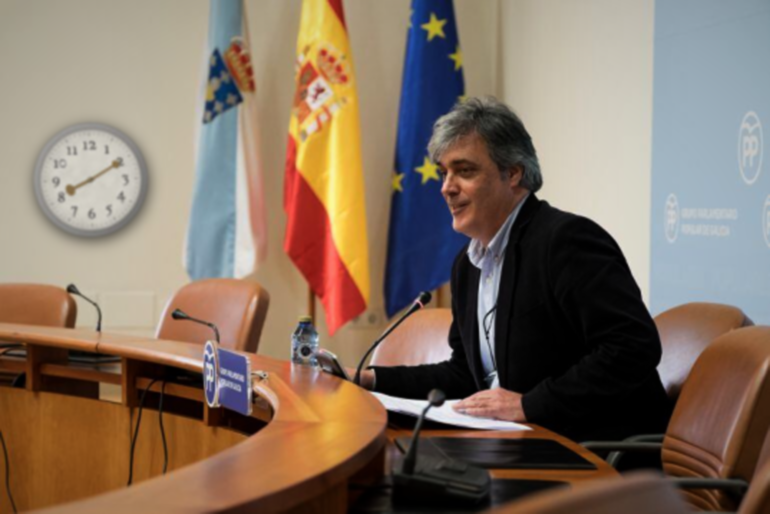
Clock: 8.10
